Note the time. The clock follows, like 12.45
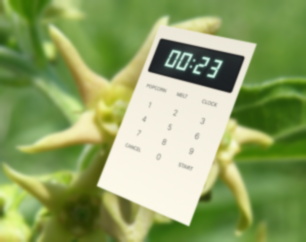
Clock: 0.23
